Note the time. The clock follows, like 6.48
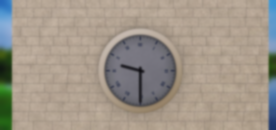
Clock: 9.30
